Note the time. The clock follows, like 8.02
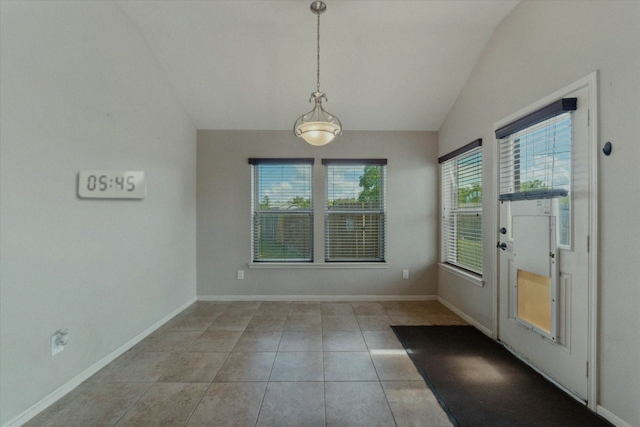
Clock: 5.45
